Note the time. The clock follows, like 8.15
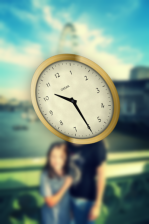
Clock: 10.30
